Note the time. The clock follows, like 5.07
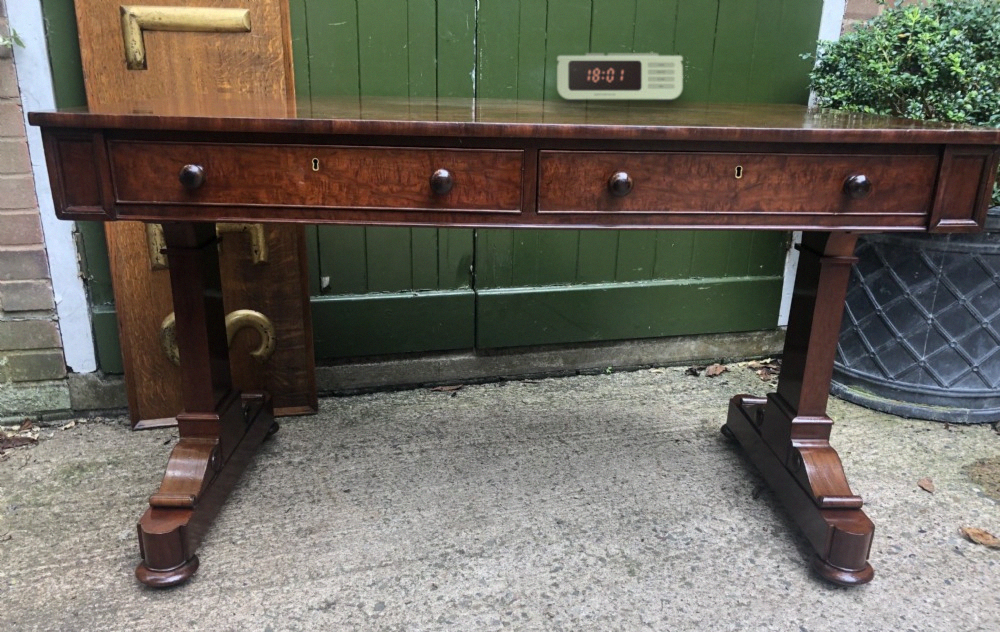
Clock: 18.01
